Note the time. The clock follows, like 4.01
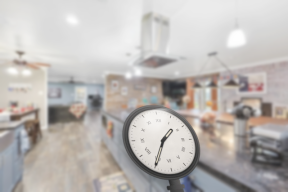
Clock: 1.35
